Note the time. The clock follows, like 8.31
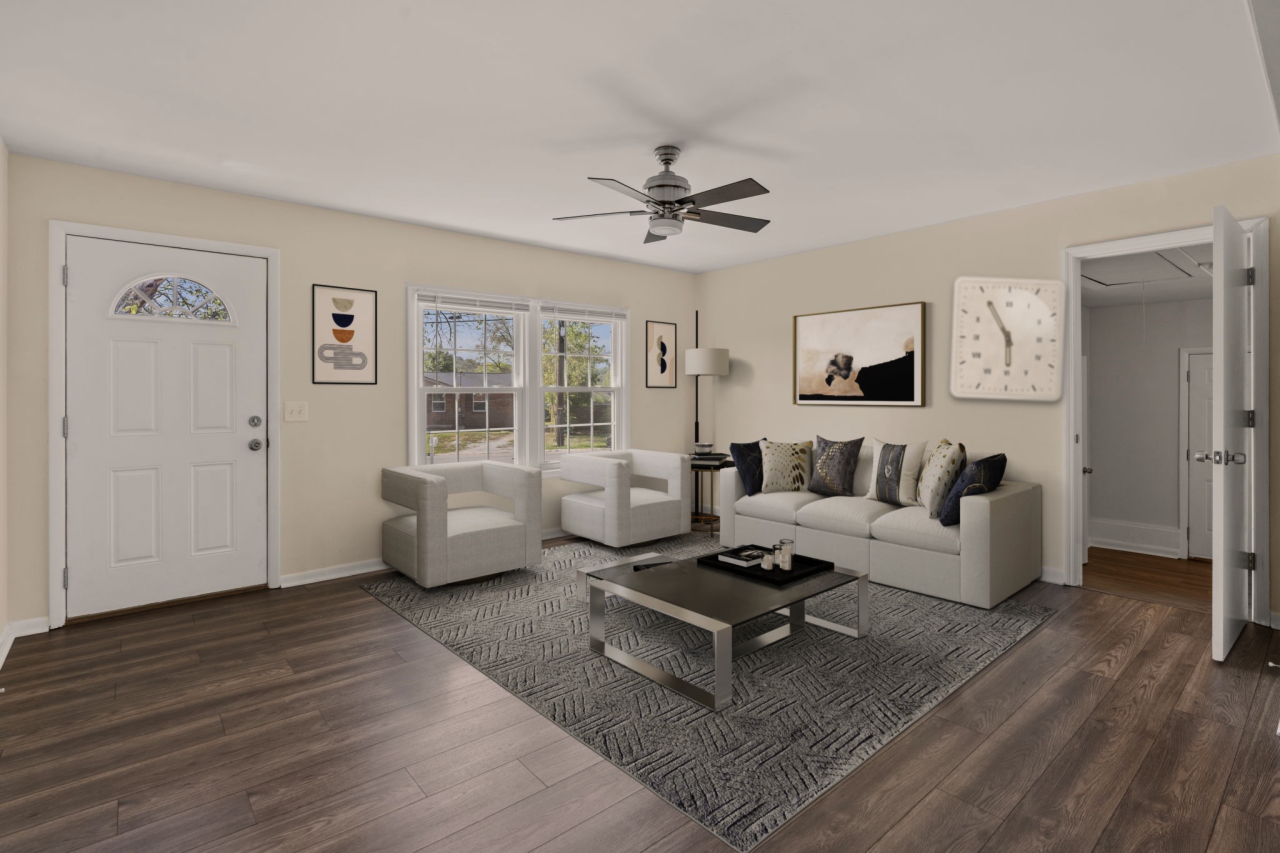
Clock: 5.55
